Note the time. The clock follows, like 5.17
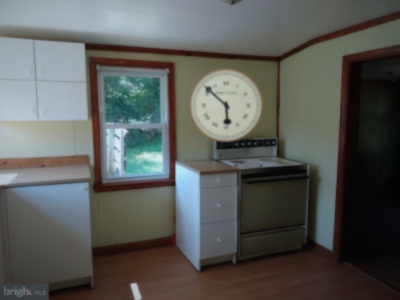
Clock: 5.52
